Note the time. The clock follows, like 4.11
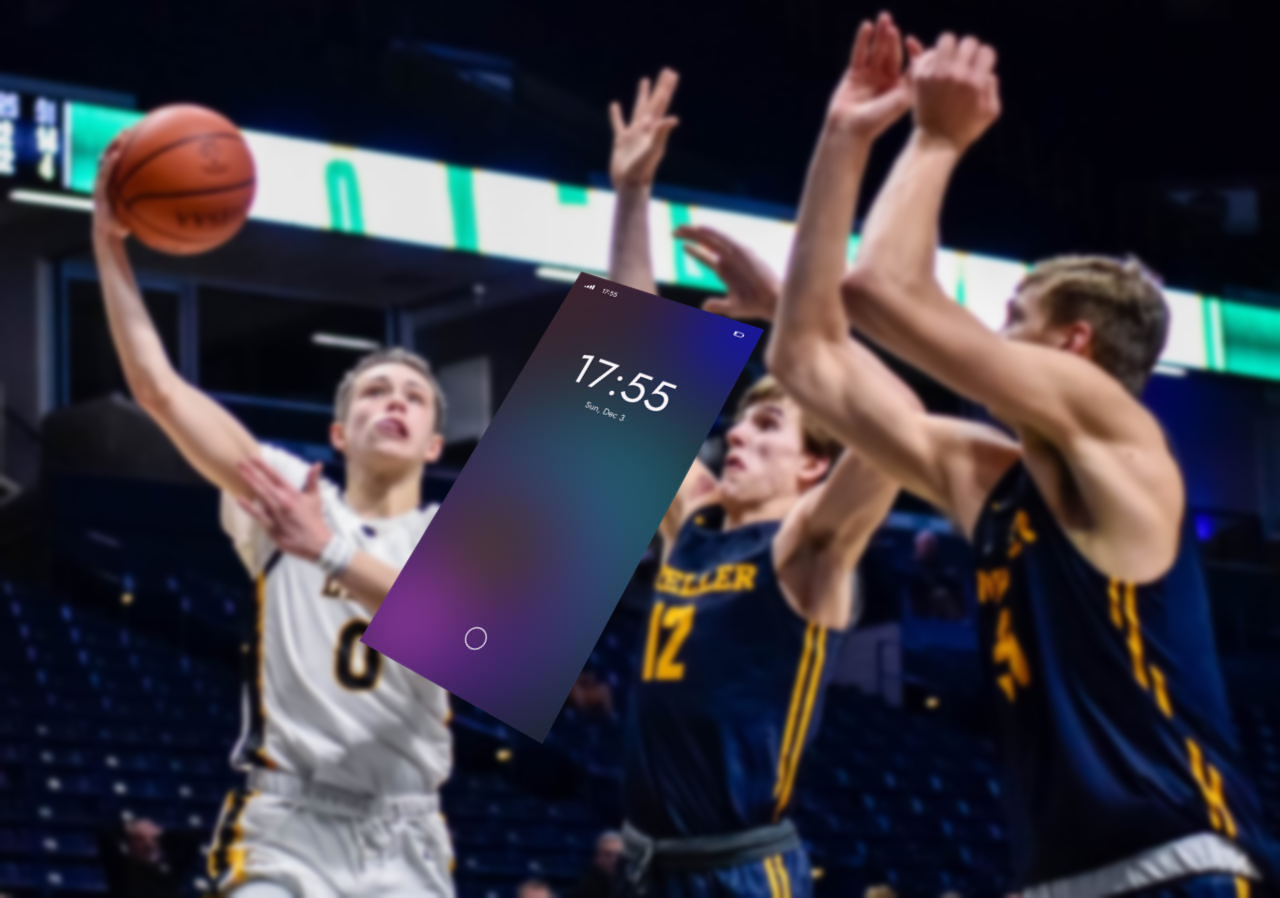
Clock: 17.55
